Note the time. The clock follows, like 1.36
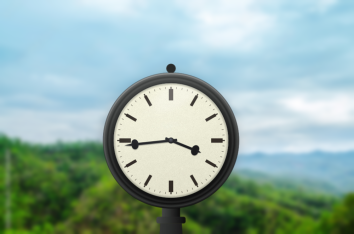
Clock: 3.44
